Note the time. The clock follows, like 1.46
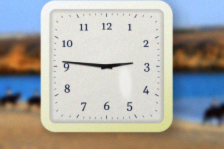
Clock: 2.46
